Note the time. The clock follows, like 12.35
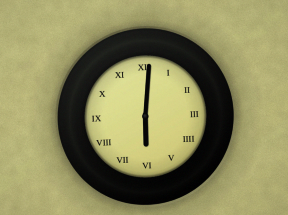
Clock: 6.01
